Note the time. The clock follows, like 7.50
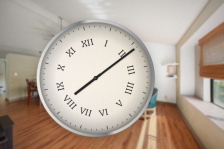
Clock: 8.11
